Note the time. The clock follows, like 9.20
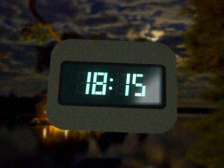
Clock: 18.15
